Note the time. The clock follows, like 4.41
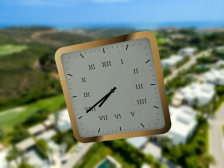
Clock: 7.40
